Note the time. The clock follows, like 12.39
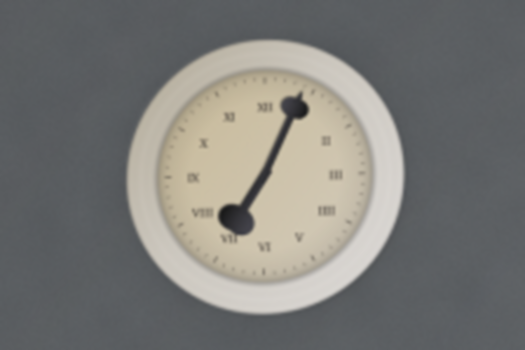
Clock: 7.04
